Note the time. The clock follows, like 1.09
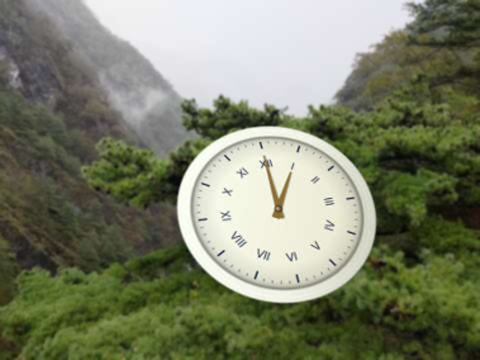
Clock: 1.00
